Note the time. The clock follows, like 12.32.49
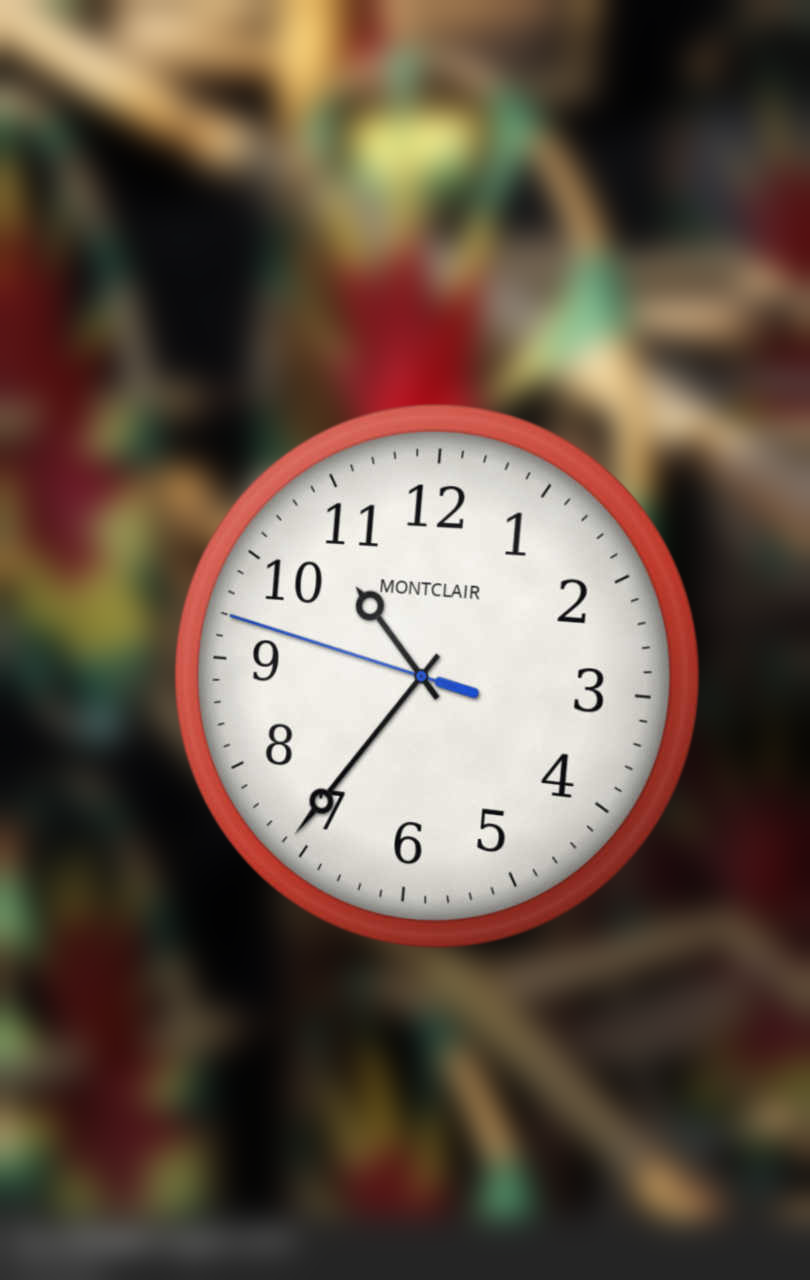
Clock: 10.35.47
